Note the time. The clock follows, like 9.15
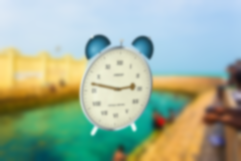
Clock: 2.47
